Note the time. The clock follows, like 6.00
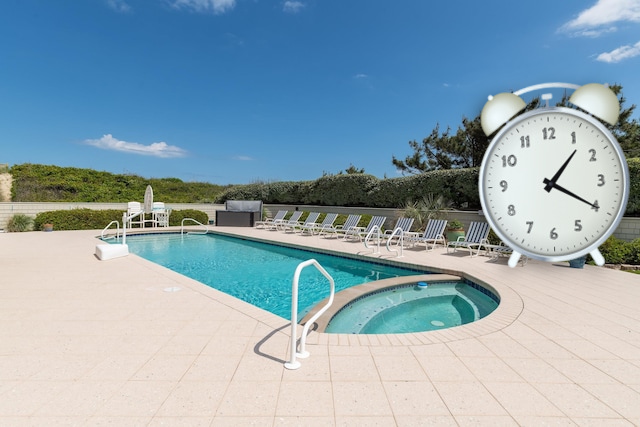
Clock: 1.20
